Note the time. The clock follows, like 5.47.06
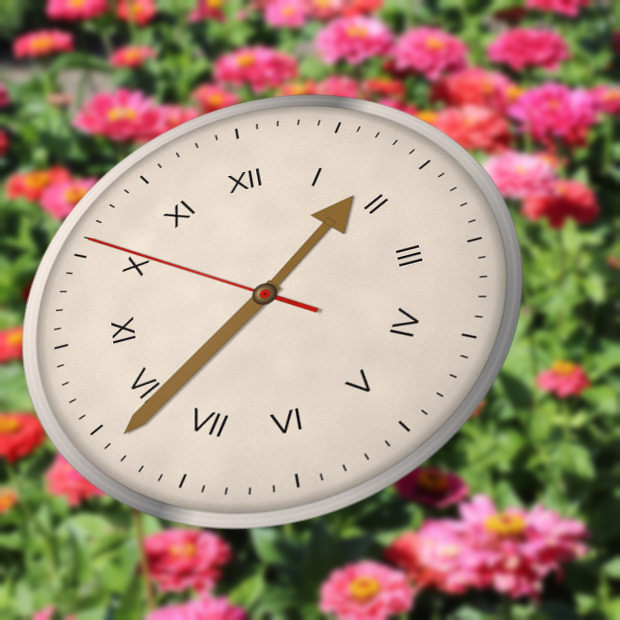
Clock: 1.38.51
